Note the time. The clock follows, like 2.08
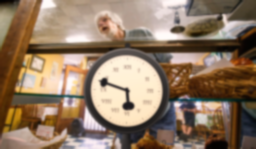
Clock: 5.48
